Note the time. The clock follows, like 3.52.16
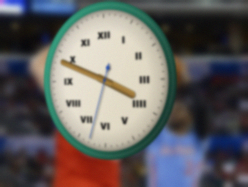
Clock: 3.48.33
